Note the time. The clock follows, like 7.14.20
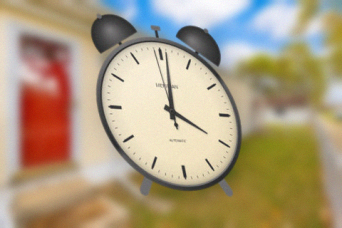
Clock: 4.00.59
